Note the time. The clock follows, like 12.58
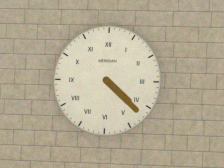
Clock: 4.22
